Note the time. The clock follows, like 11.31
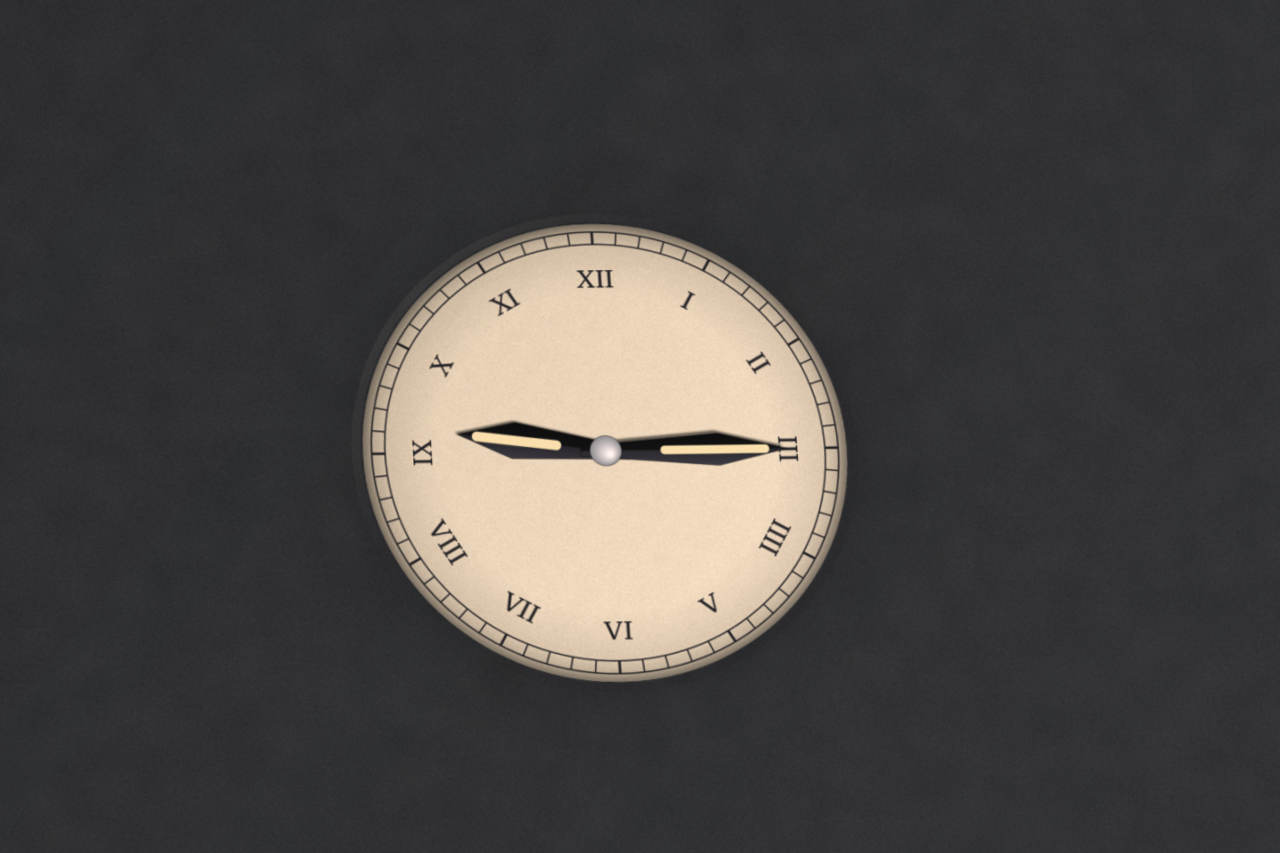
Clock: 9.15
